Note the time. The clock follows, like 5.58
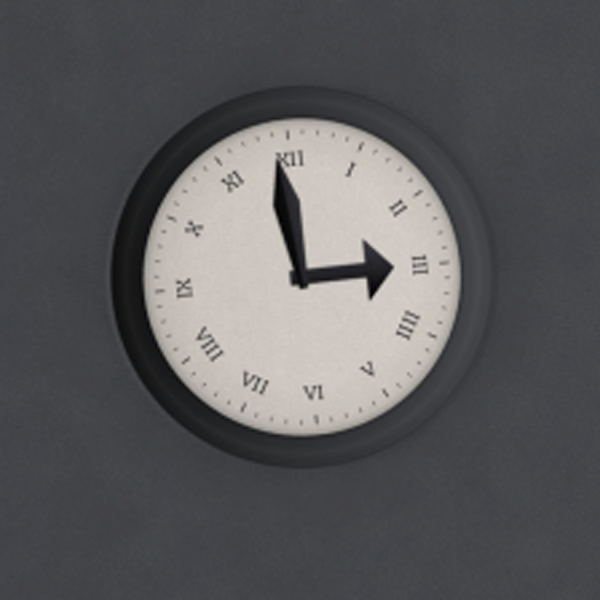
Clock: 2.59
